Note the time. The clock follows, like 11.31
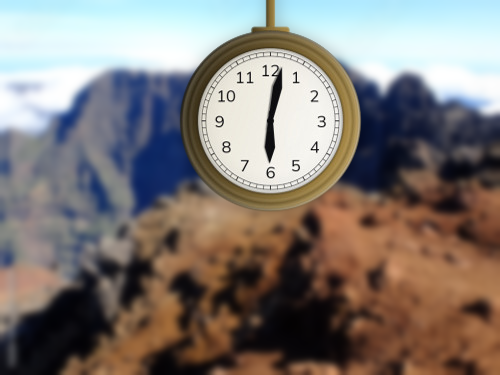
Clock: 6.02
